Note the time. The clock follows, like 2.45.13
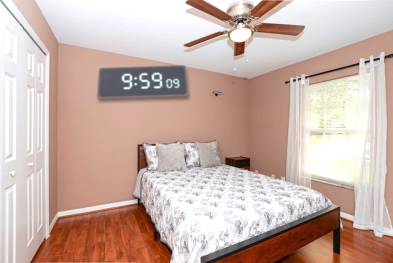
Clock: 9.59.09
